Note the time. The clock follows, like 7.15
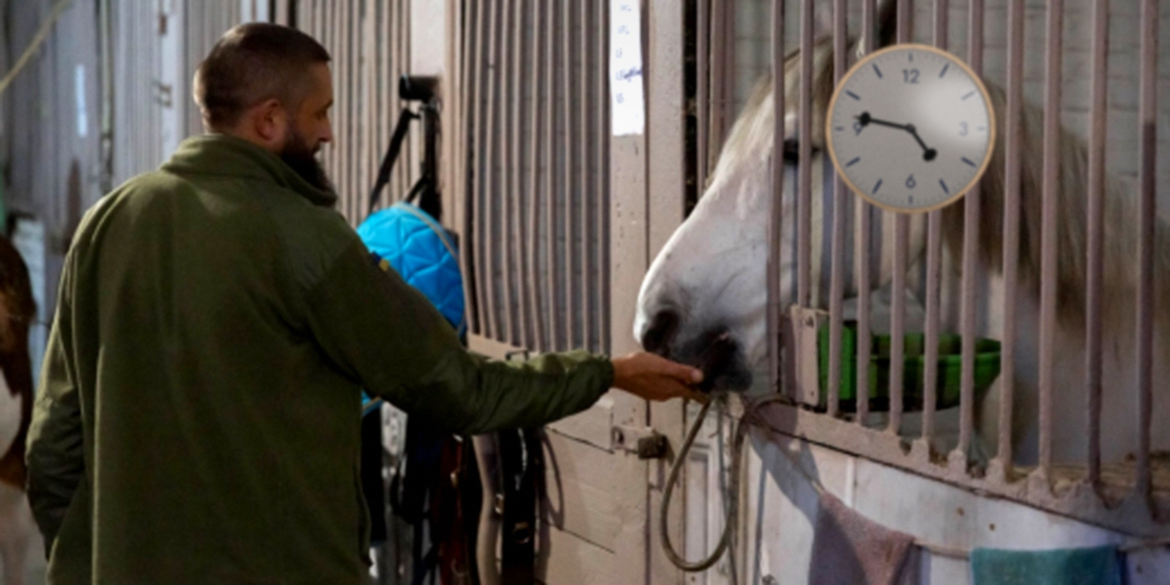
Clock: 4.47
